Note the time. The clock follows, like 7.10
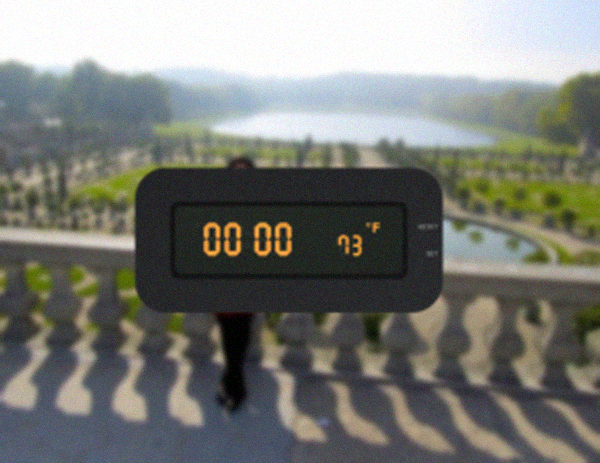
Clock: 0.00
